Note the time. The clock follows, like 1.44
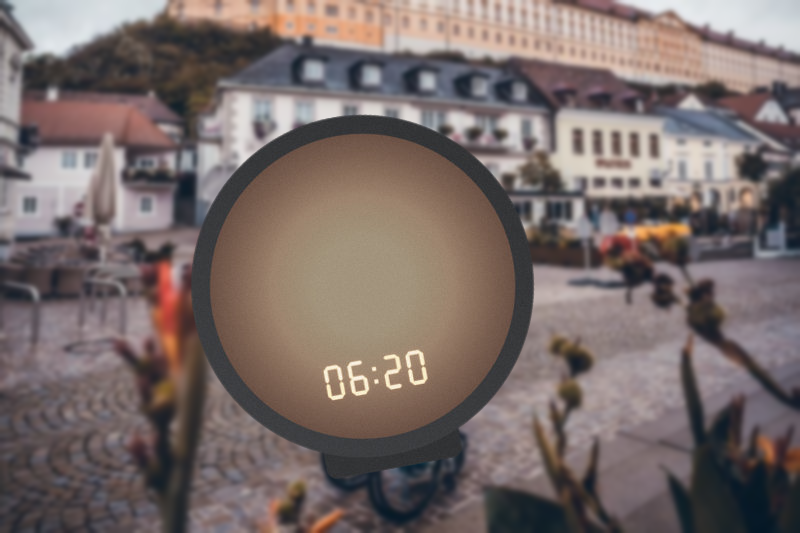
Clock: 6.20
